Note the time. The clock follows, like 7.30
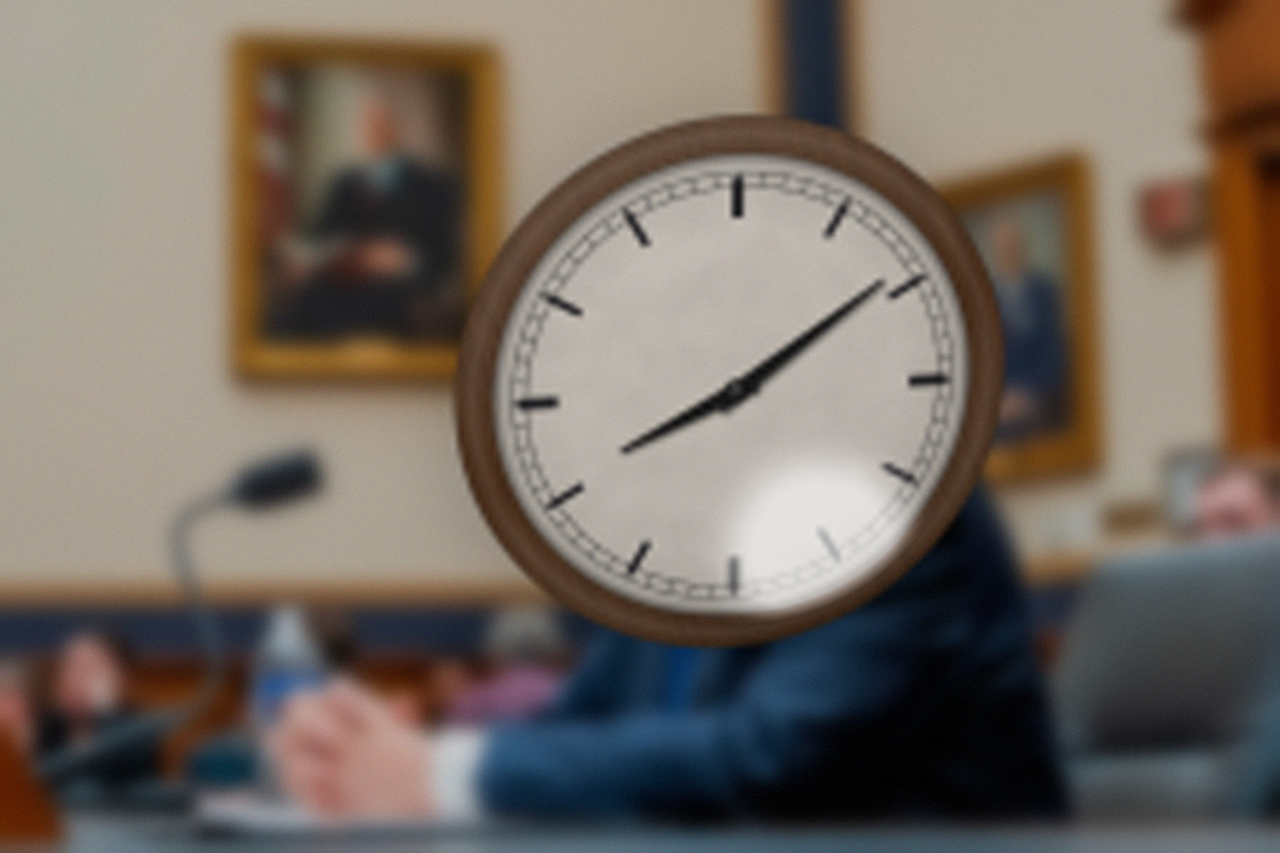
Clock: 8.09
